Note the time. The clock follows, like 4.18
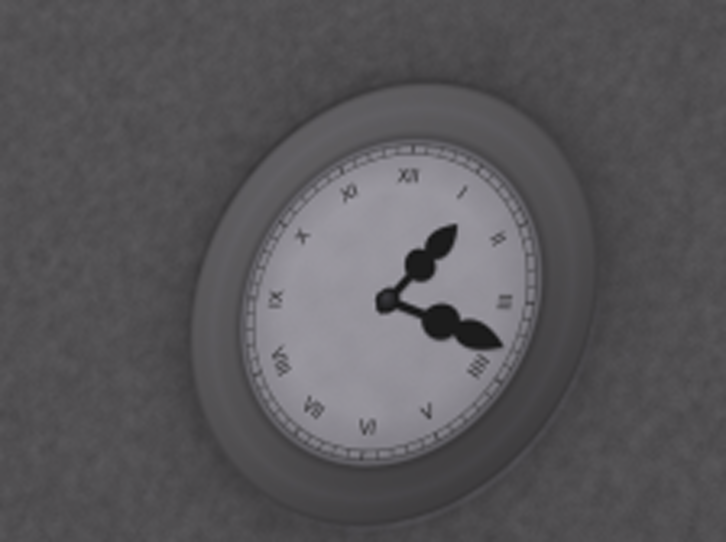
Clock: 1.18
